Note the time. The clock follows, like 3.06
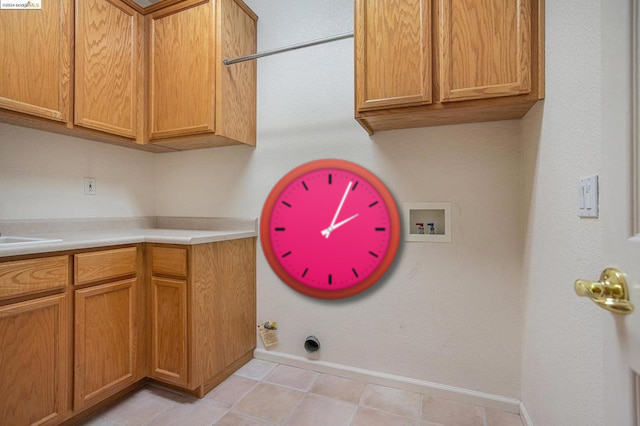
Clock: 2.04
